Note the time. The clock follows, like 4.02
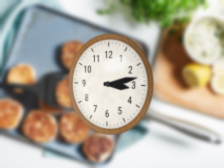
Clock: 3.13
